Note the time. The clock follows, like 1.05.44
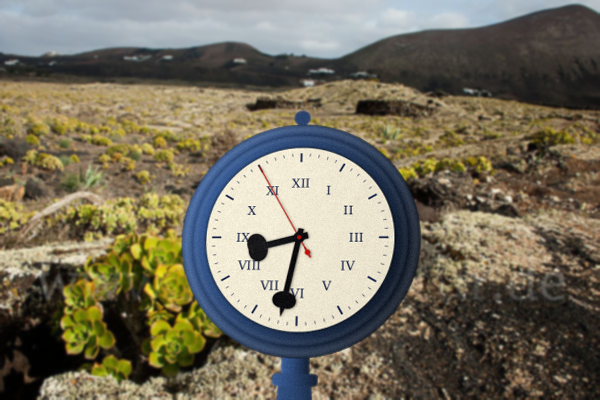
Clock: 8.31.55
